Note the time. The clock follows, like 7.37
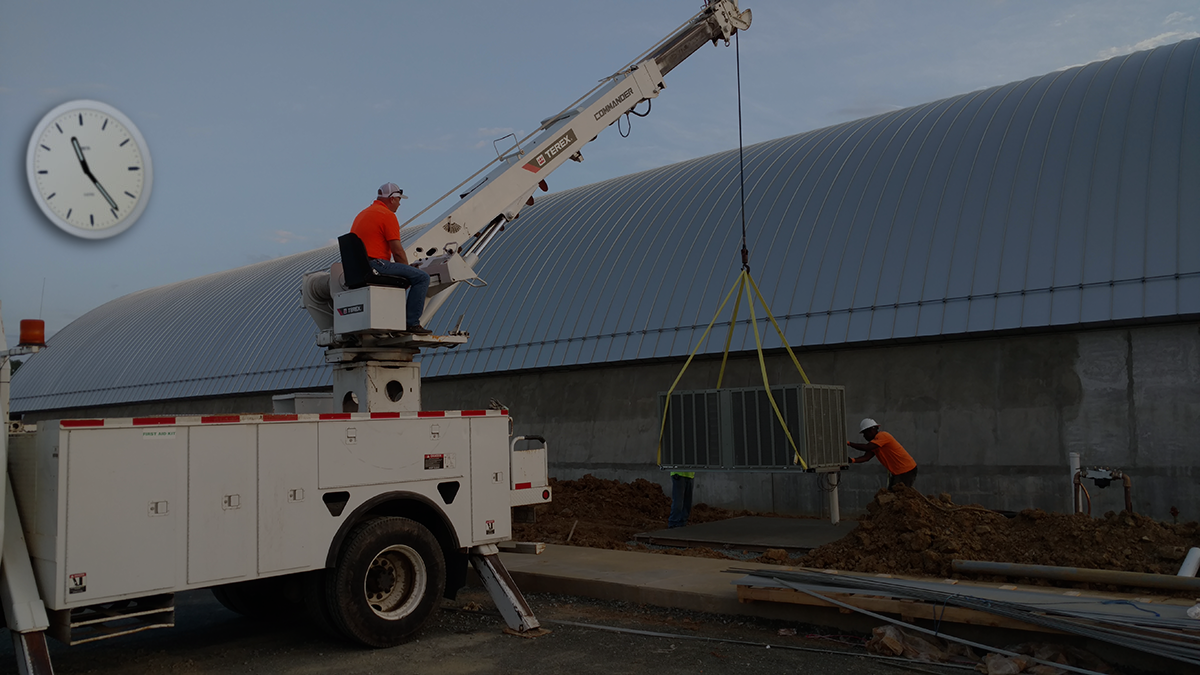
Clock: 11.24
